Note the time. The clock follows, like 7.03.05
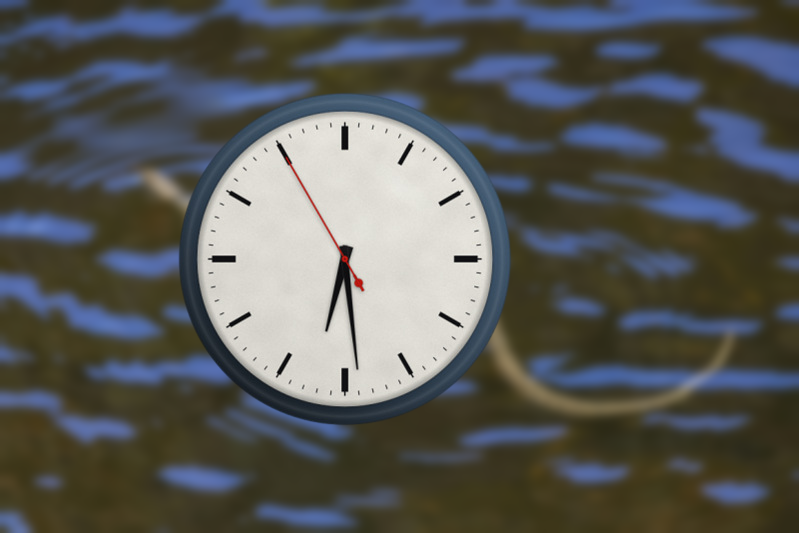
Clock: 6.28.55
